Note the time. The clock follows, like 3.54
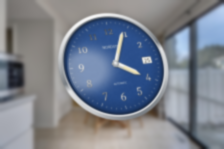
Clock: 4.04
